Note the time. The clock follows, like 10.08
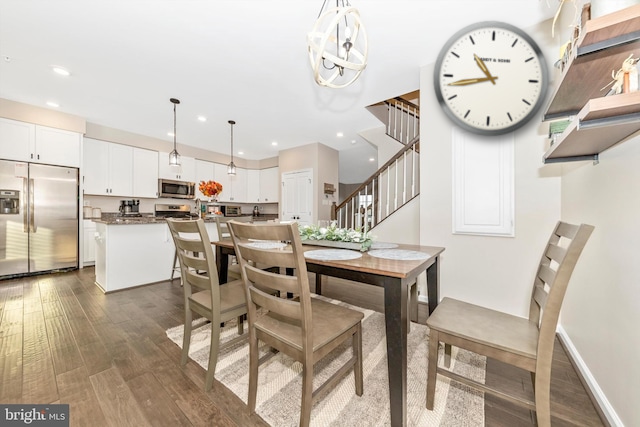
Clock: 10.43
